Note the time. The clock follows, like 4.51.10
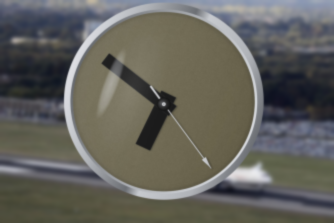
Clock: 6.51.24
